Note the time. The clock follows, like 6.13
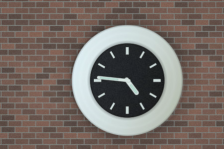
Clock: 4.46
